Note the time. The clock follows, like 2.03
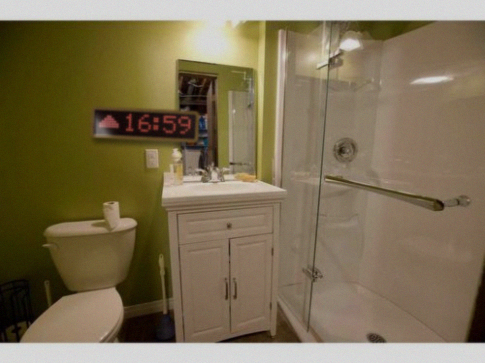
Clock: 16.59
